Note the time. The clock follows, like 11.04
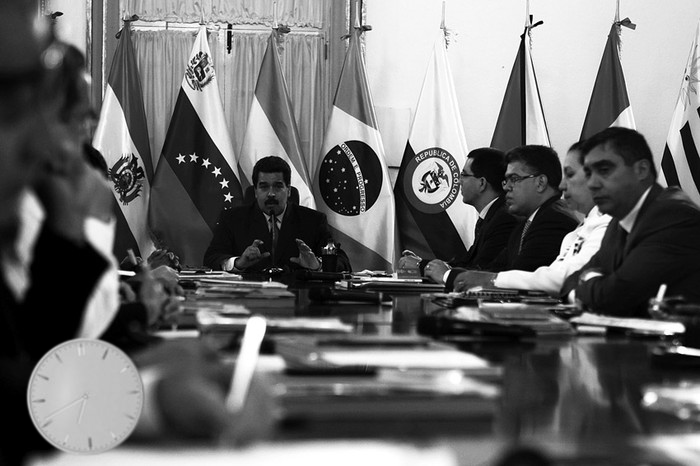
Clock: 6.41
